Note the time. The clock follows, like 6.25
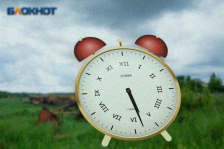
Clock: 5.28
